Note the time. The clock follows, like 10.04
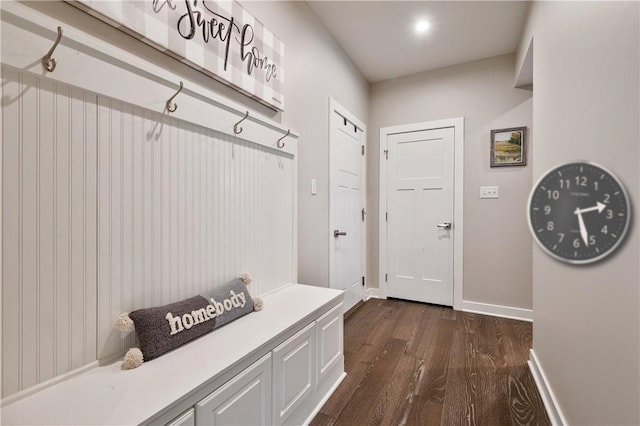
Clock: 2.27
